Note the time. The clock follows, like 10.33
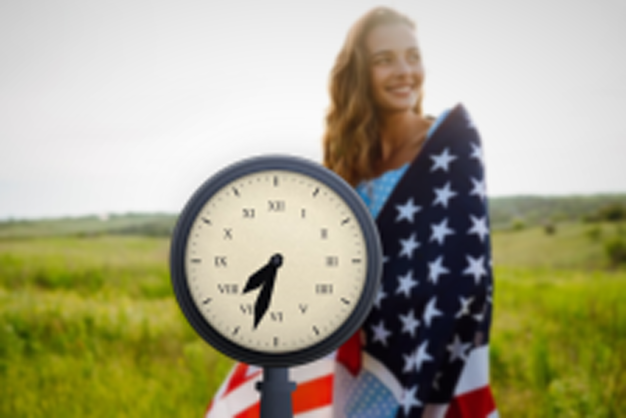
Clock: 7.33
